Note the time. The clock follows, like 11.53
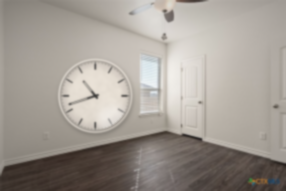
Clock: 10.42
